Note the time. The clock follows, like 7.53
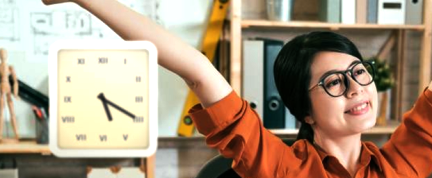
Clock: 5.20
